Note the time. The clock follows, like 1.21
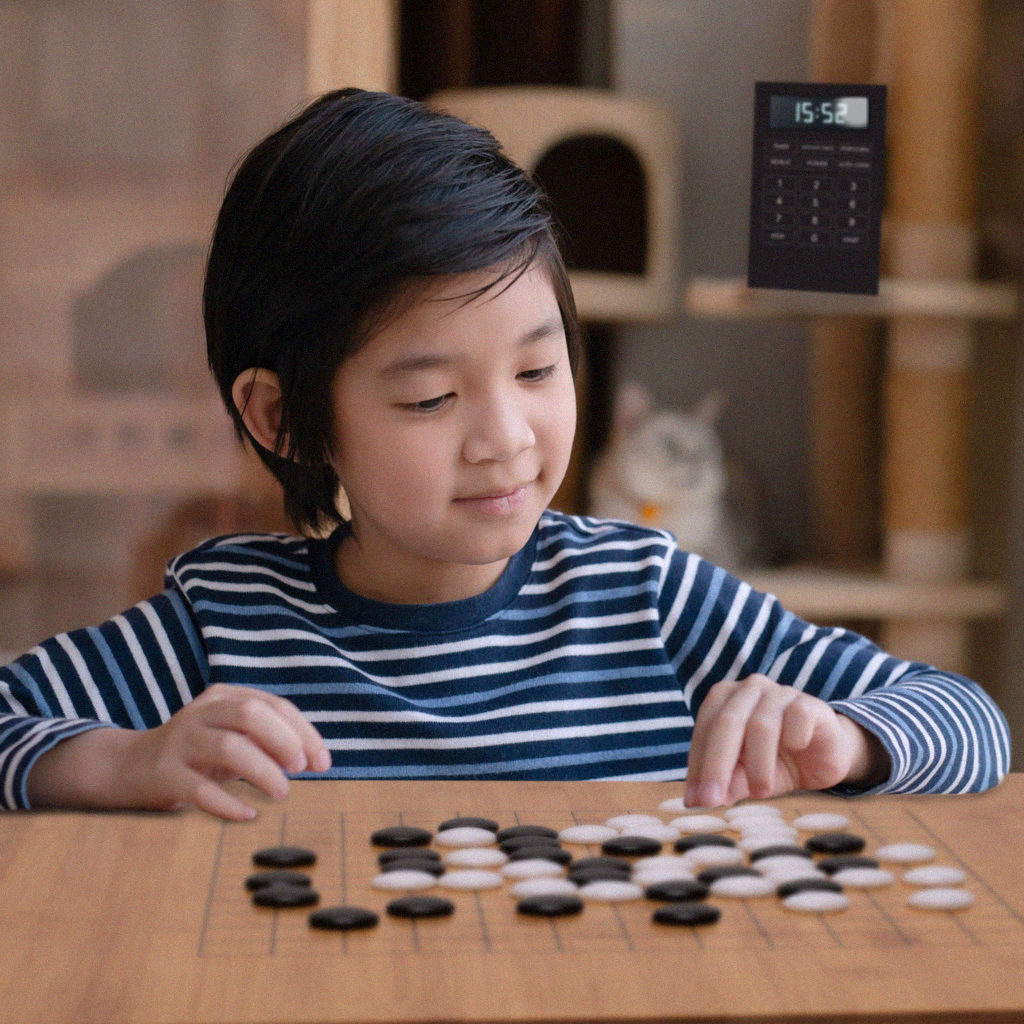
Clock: 15.52
